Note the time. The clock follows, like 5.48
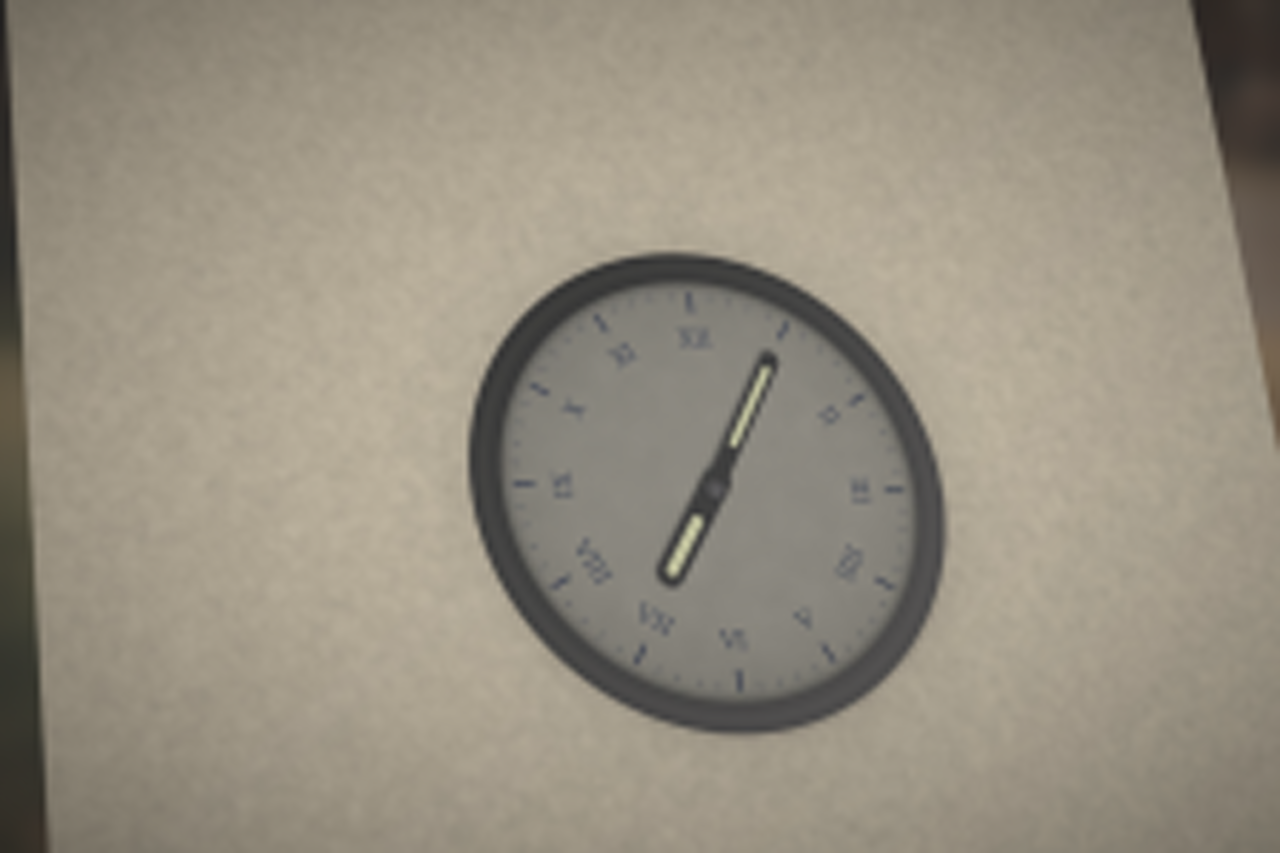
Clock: 7.05
